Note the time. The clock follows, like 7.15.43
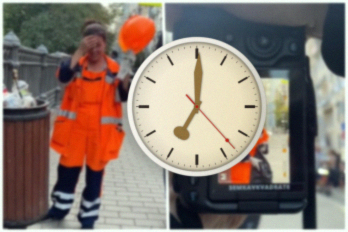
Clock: 7.00.23
